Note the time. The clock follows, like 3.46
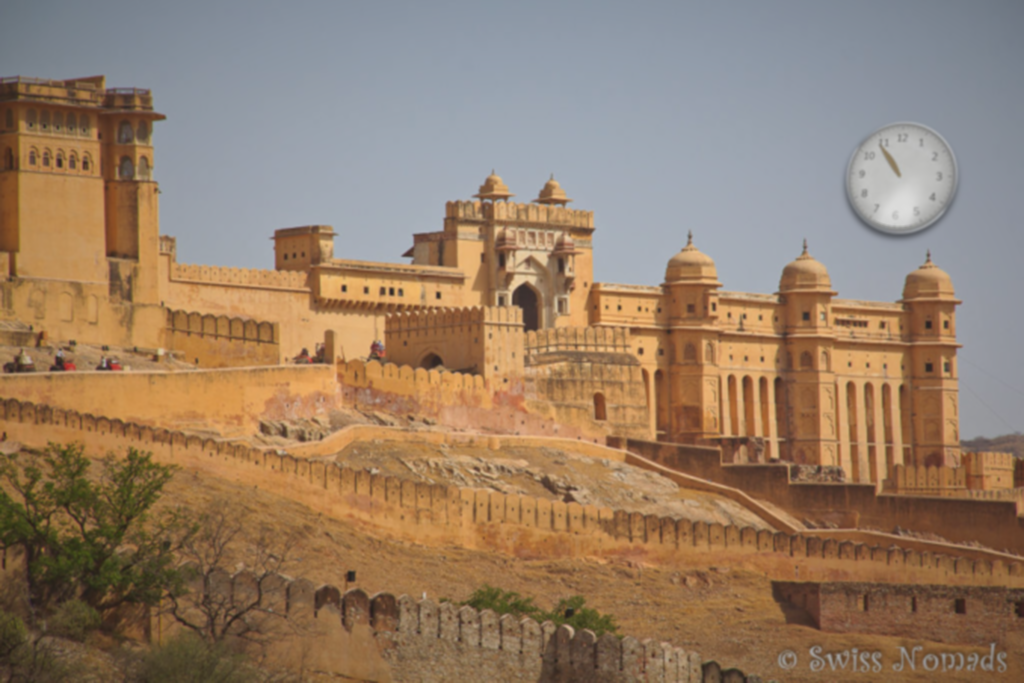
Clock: 10.54
